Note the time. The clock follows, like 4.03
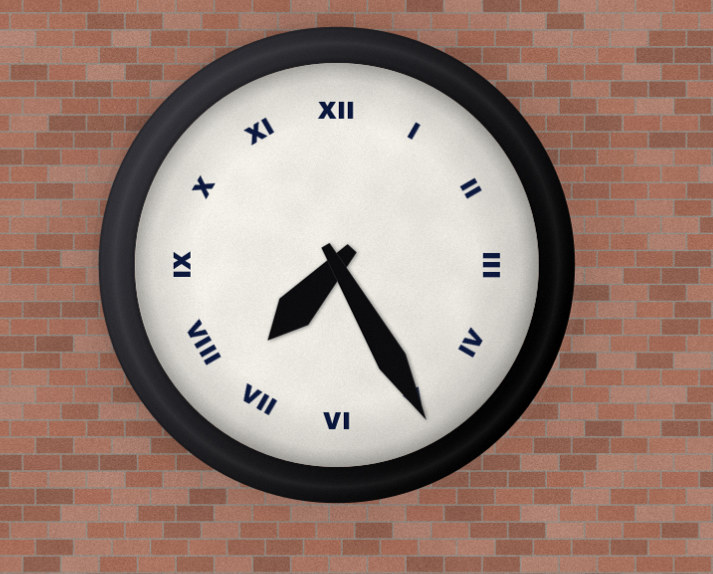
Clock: 7.25
